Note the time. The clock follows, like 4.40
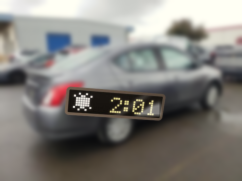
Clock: 2.01
